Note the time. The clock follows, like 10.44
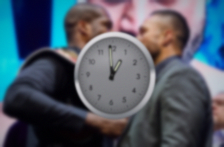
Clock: 12.59
